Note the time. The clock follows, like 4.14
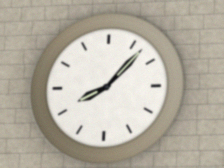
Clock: 8.07
